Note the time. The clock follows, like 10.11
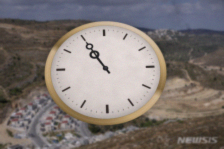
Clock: 10.55
